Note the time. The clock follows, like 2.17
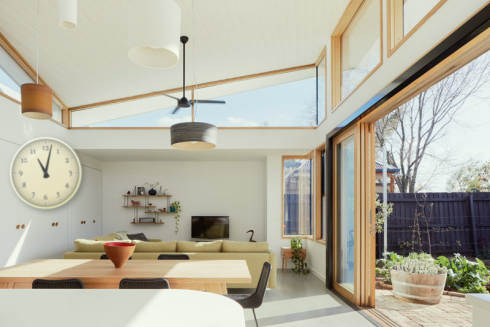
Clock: 11.02
